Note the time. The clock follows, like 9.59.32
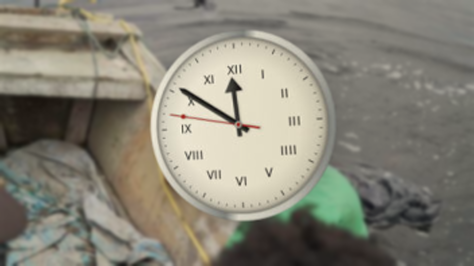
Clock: 11.50.47
